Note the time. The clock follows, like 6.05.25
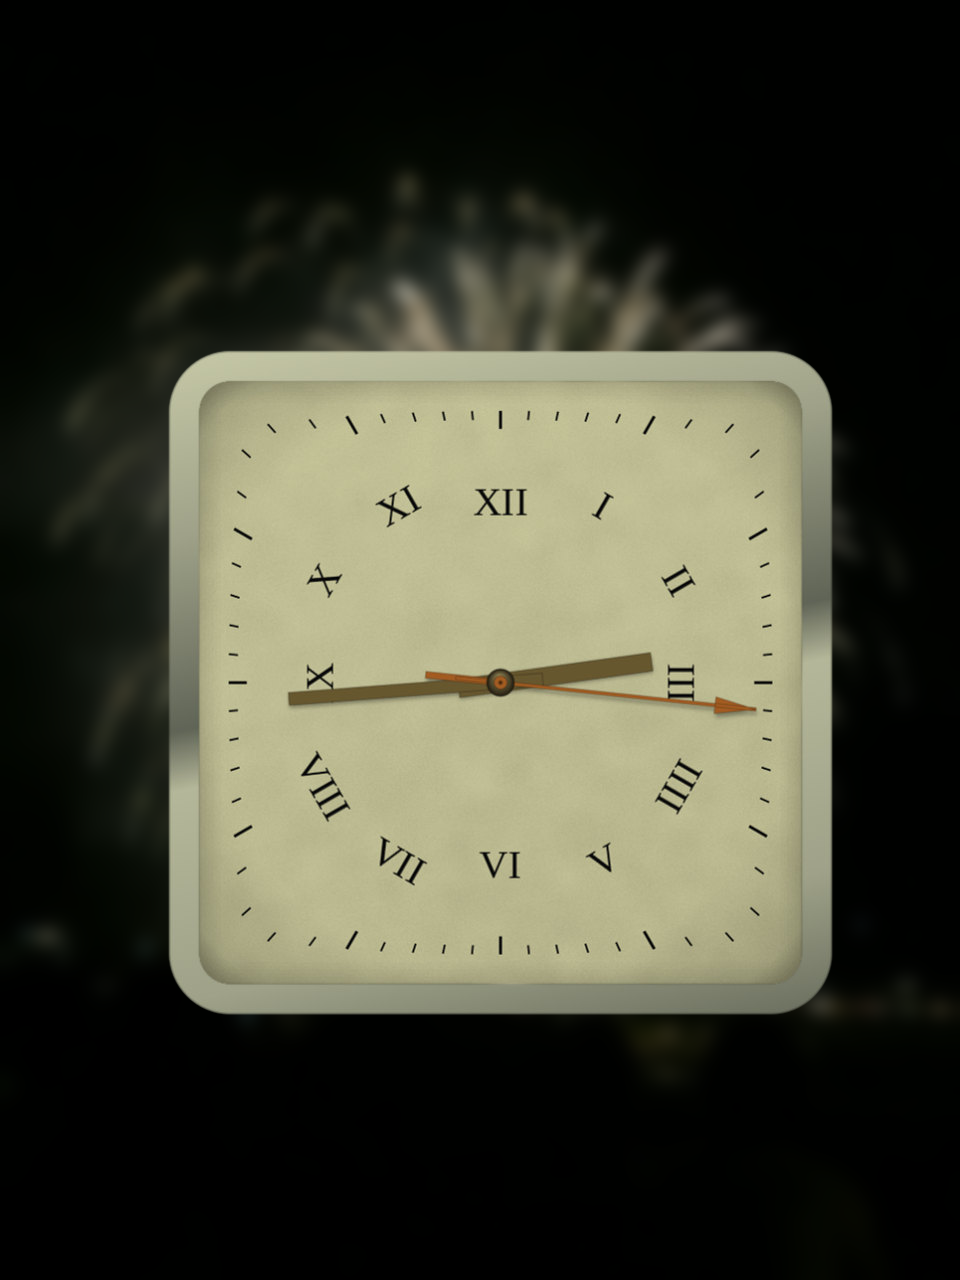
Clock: 2.44.16
